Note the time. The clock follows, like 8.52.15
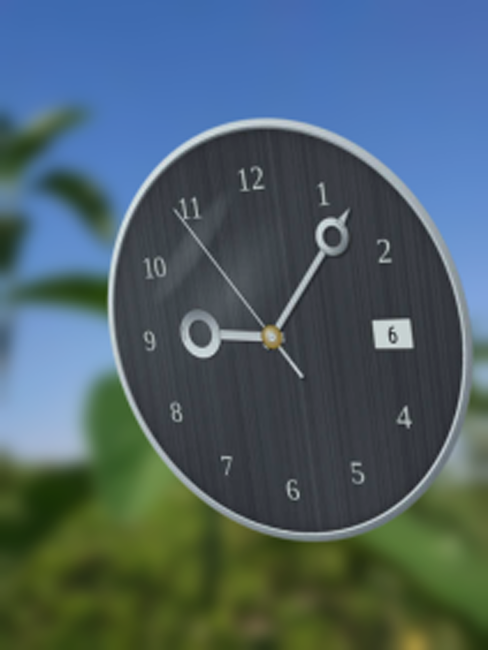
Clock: 9.06.54
